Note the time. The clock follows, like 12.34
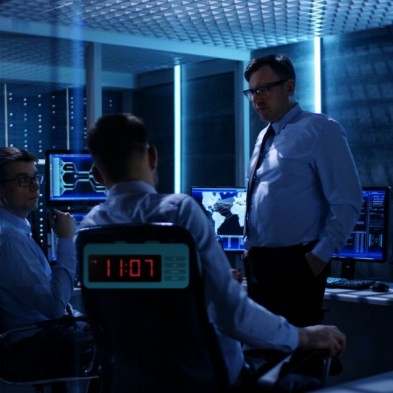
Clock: 11.07
